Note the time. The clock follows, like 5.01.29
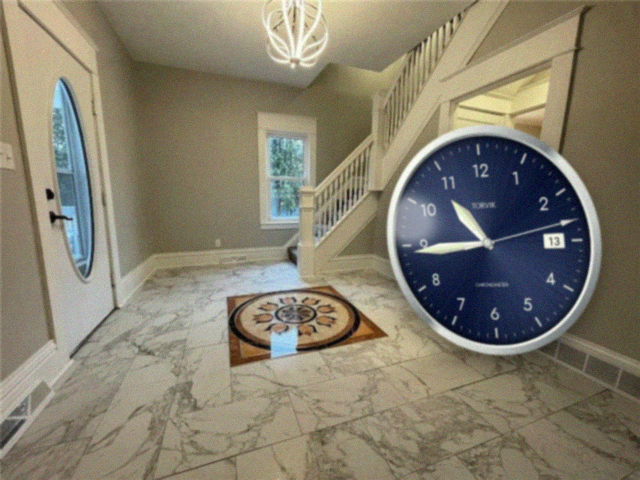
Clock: 10.44.13
